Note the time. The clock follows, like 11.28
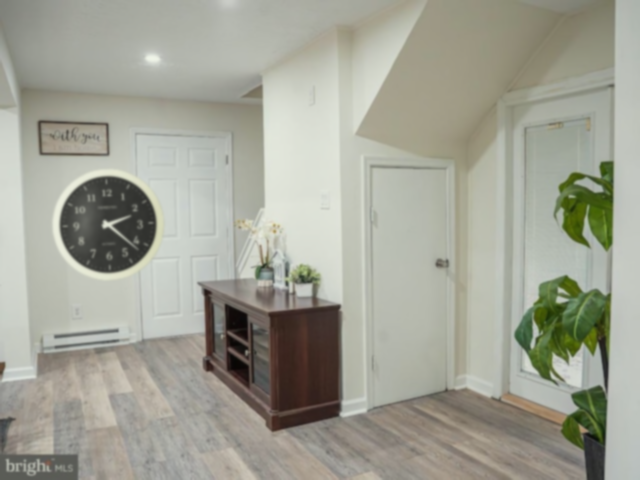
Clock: 2.22
